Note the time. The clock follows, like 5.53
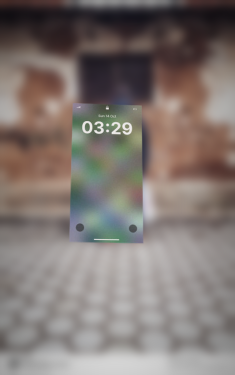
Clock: 3.29
